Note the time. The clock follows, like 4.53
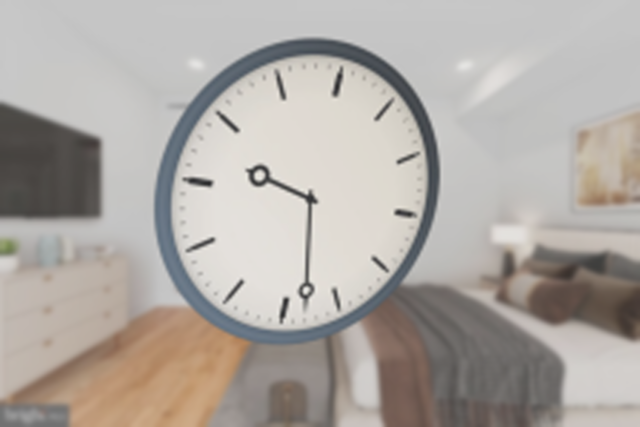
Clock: 9.28
